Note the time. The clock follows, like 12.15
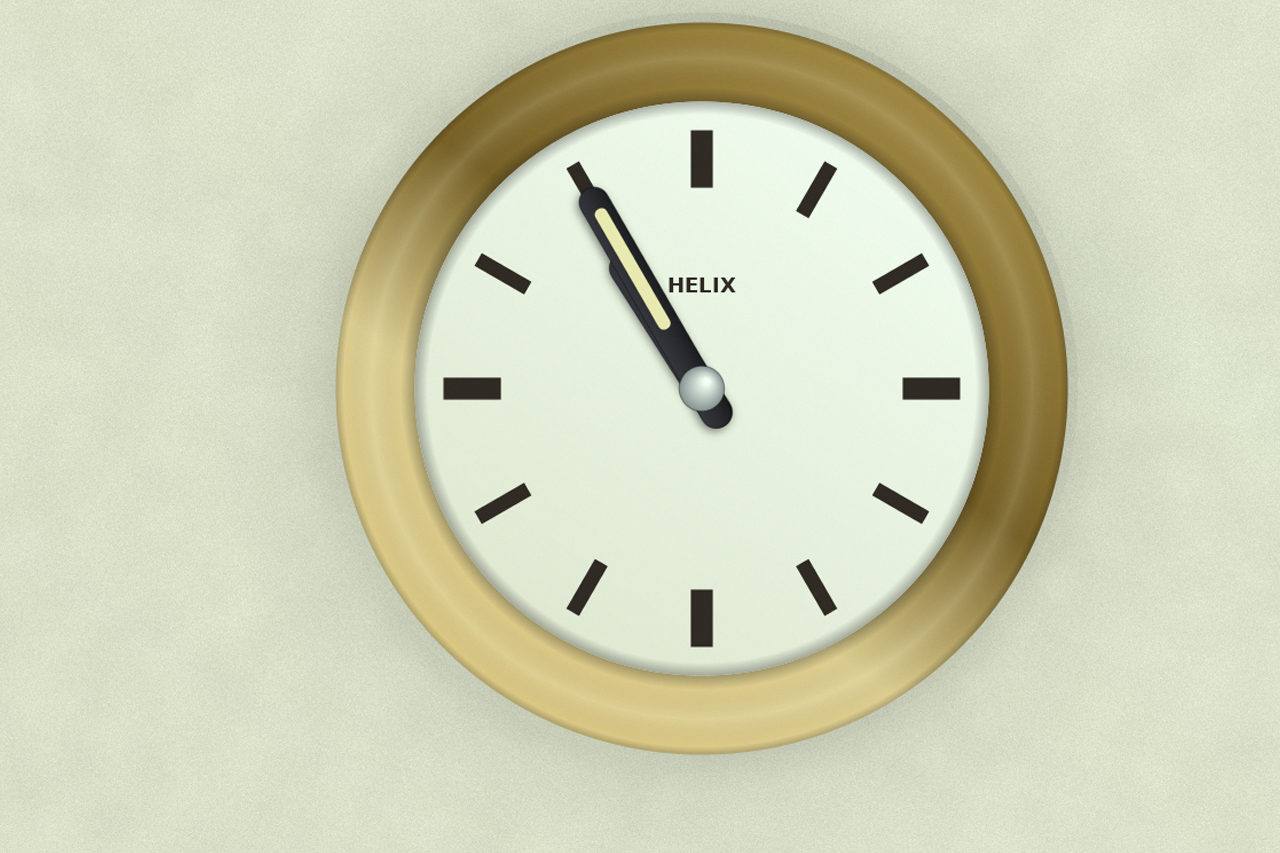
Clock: 10.55
